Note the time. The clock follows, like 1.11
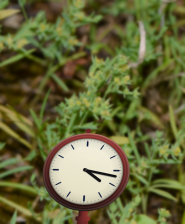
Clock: 4.17
